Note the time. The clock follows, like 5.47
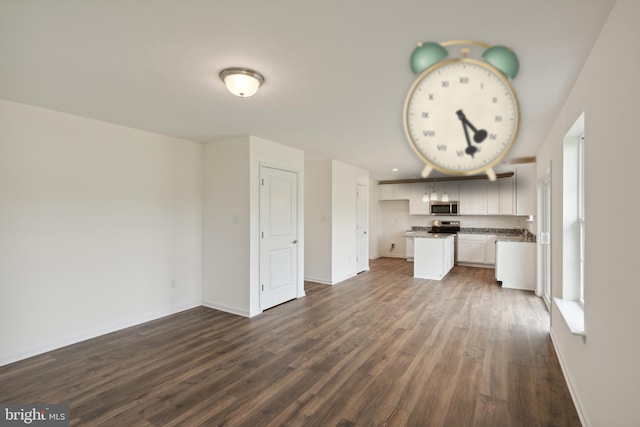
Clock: 4.27
